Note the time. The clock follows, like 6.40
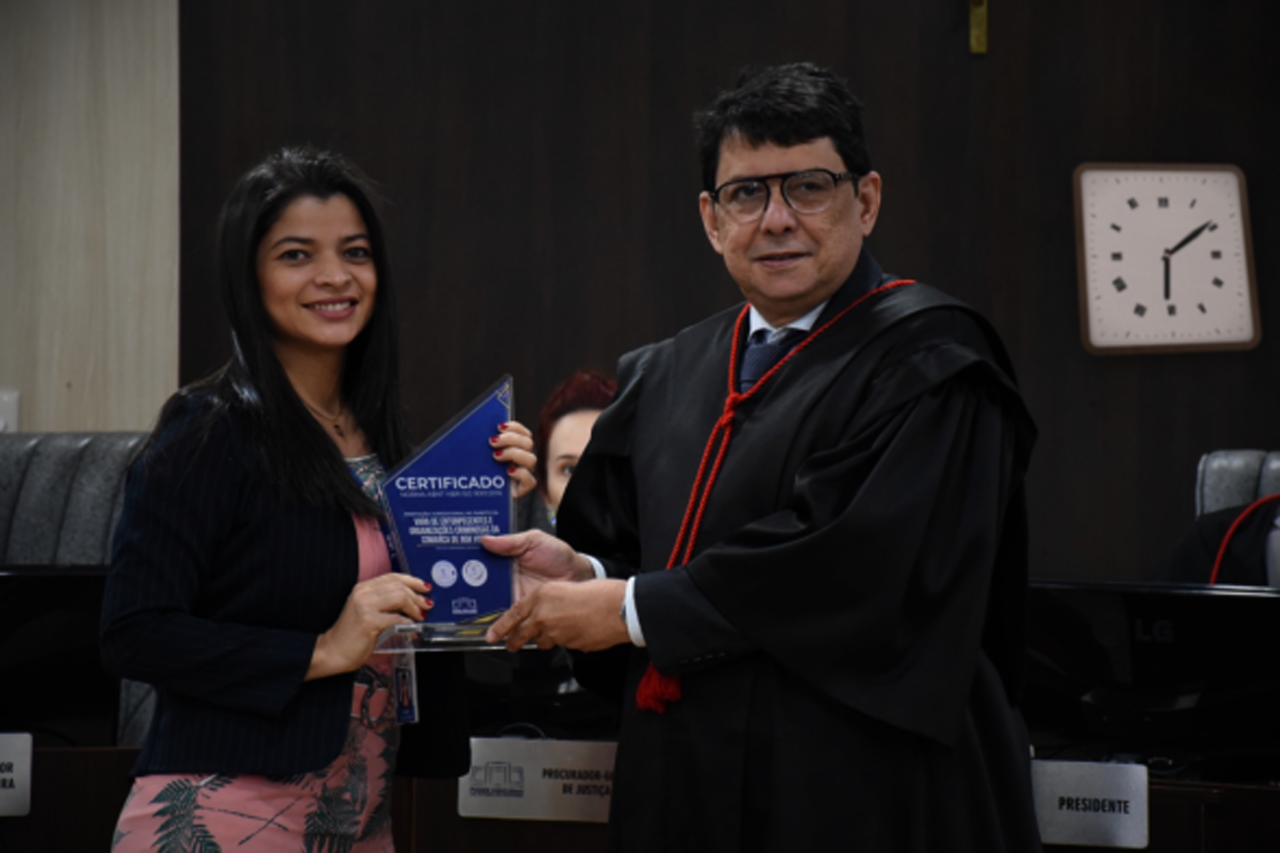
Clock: 6.09
